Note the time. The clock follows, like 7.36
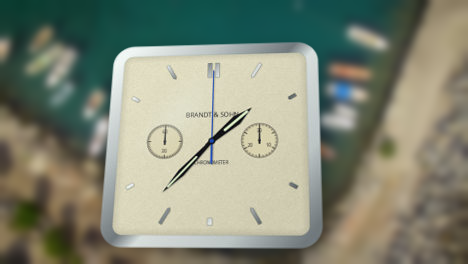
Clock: 1.37
